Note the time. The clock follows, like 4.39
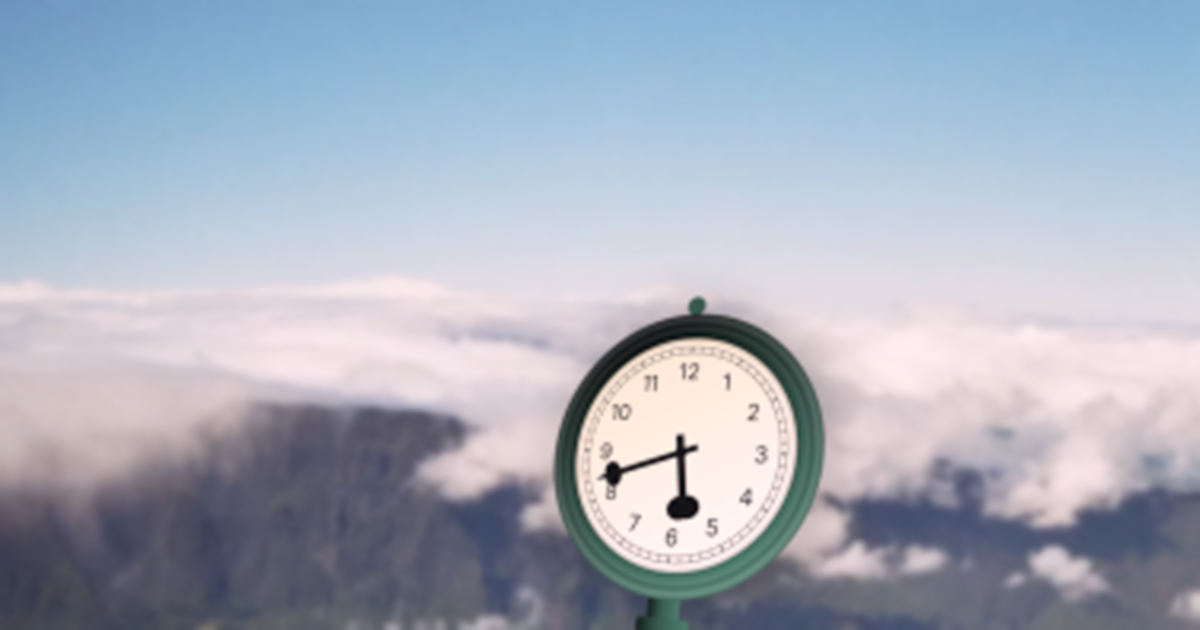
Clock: 5.42
